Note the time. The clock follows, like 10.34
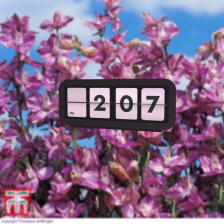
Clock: 2.07
